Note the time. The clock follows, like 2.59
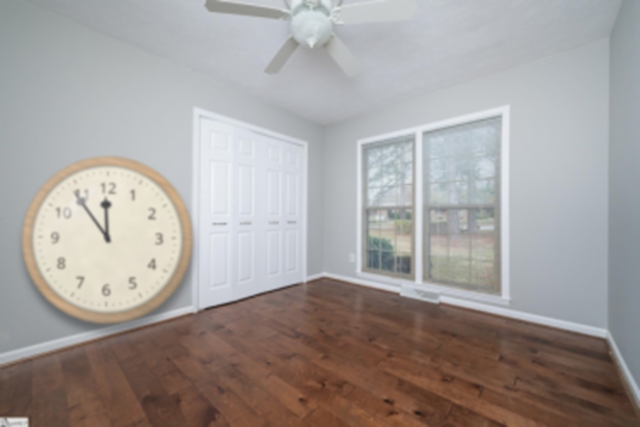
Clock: 11.54
